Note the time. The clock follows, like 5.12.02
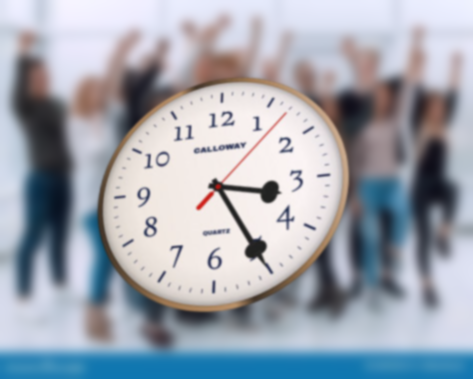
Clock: 3.25.07
